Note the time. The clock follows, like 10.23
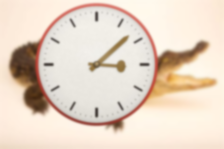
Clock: 3.08
